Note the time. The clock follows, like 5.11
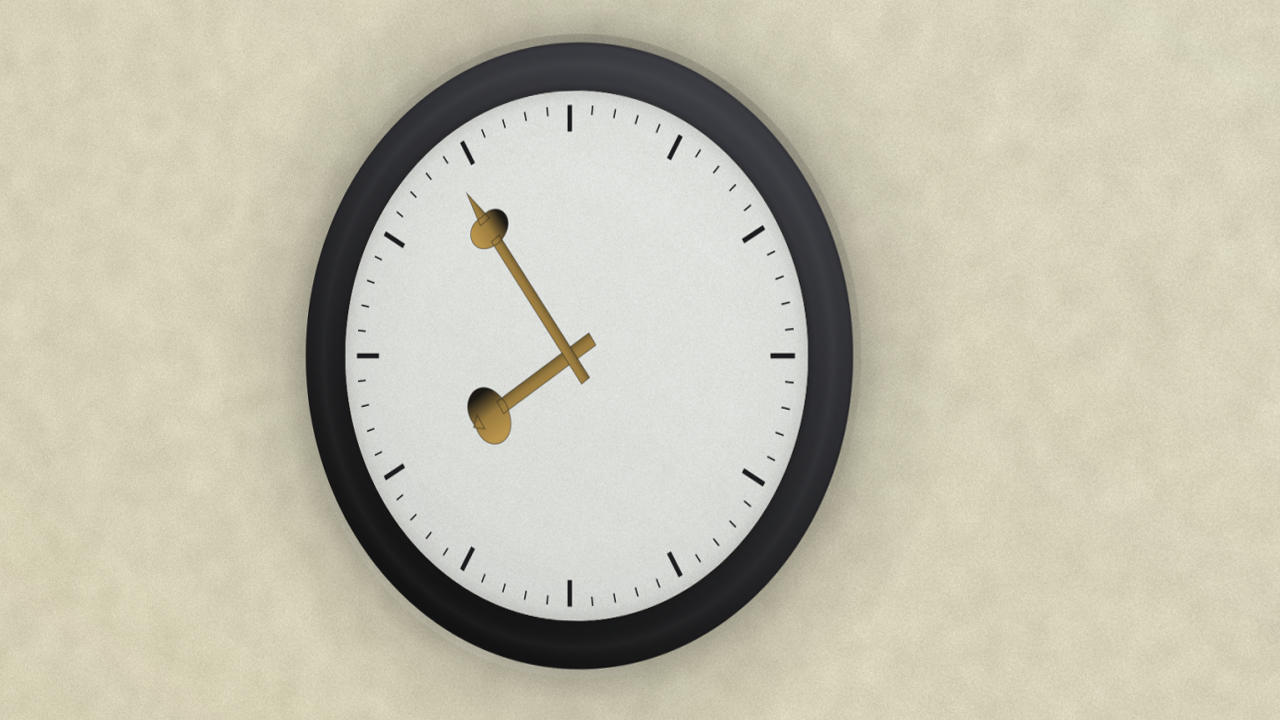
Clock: 7.54
